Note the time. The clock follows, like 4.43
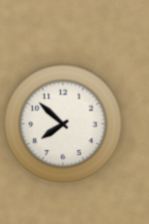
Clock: 7.52
